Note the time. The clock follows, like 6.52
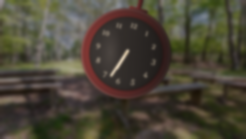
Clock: 6.33
